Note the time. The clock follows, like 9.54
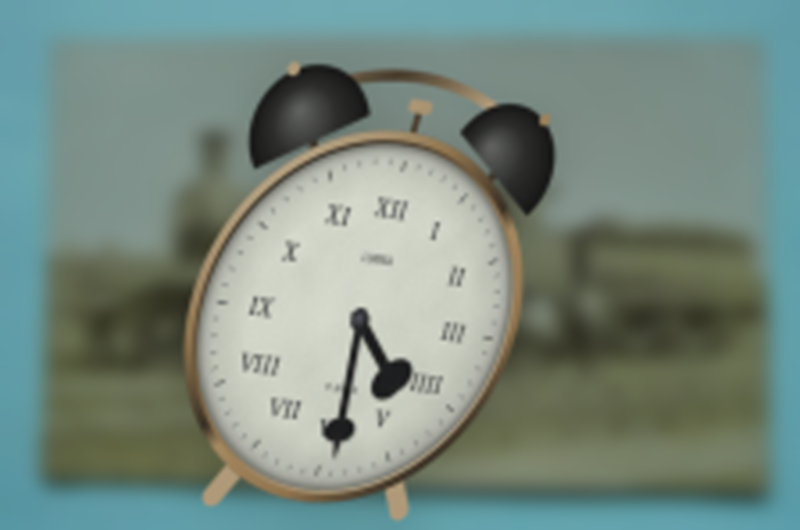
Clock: 4.29
